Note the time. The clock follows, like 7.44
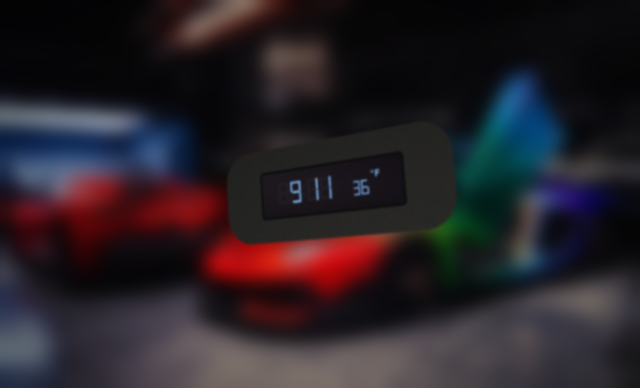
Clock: 9.11
